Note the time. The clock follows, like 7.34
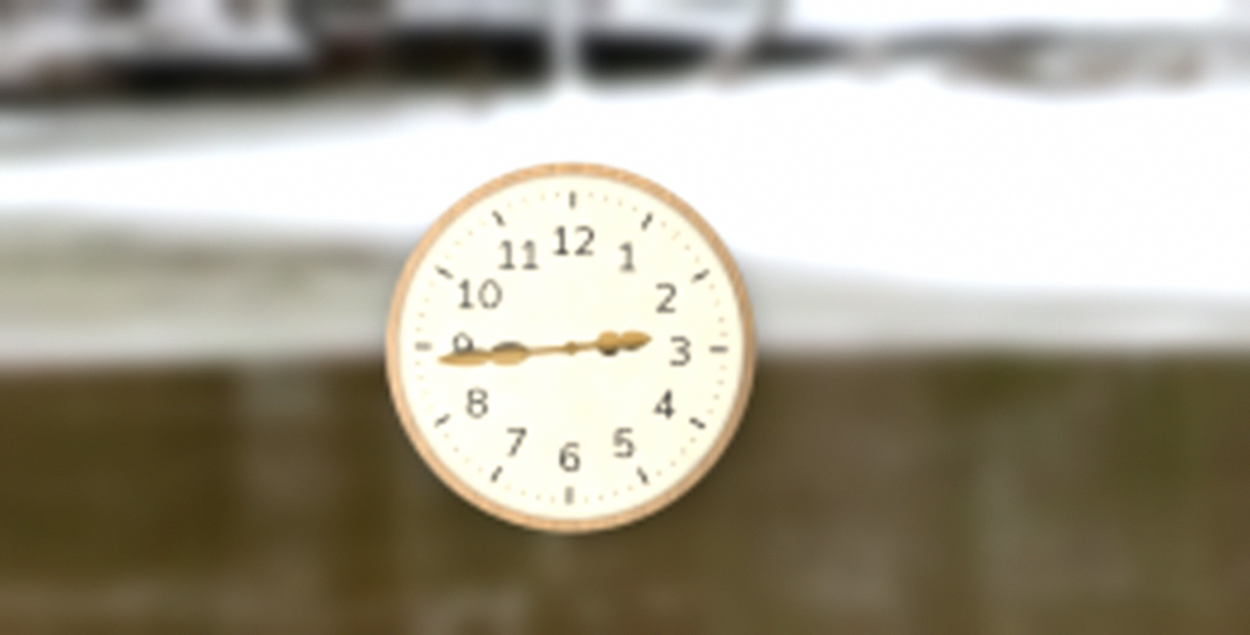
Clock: 2.44
